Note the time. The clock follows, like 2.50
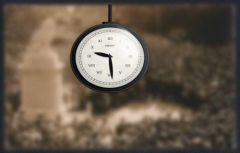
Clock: 9.29
